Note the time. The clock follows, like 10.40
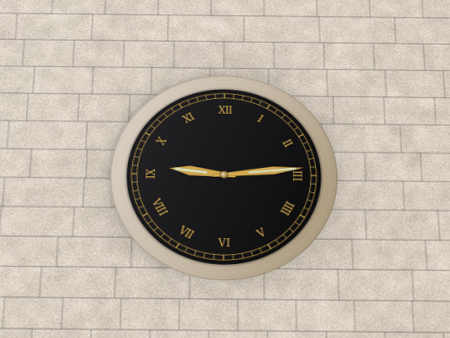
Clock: 9.14
